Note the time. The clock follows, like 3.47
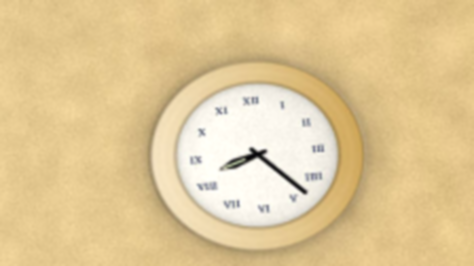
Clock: 8.23
